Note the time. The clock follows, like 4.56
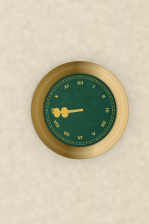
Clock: 8.44
